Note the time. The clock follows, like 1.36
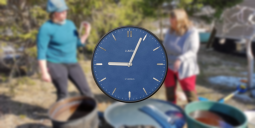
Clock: 9.04
